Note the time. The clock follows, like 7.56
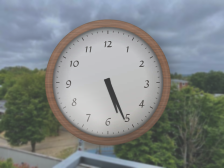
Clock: 5.26
